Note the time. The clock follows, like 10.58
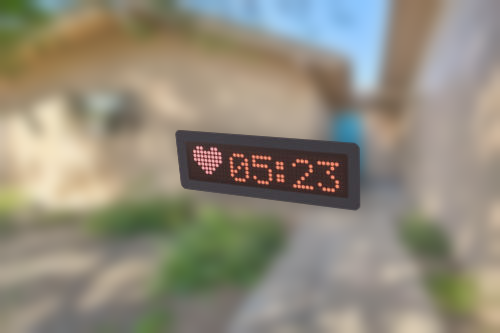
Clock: 5.23
